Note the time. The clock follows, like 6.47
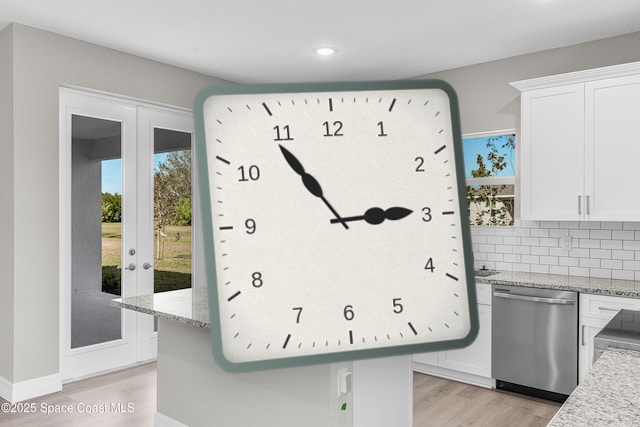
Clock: 2.54
